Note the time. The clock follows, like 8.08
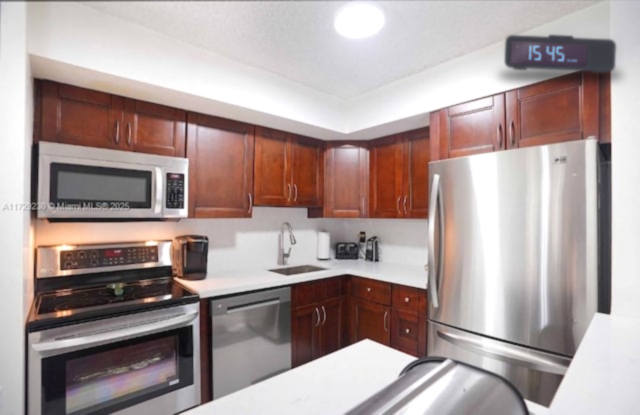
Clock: 15.45
